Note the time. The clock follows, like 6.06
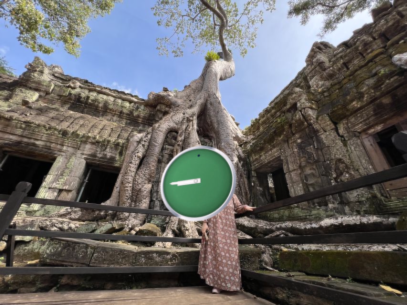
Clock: 8.44
